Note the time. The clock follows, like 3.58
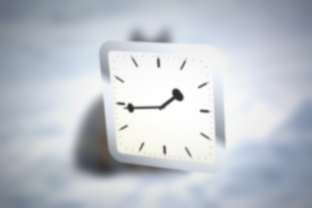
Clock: 1.44
